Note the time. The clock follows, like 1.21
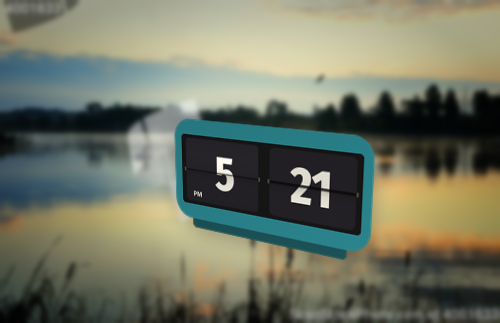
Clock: 5.21
